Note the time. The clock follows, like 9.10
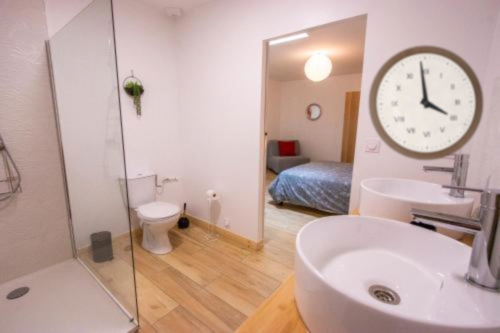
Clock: 3.59
